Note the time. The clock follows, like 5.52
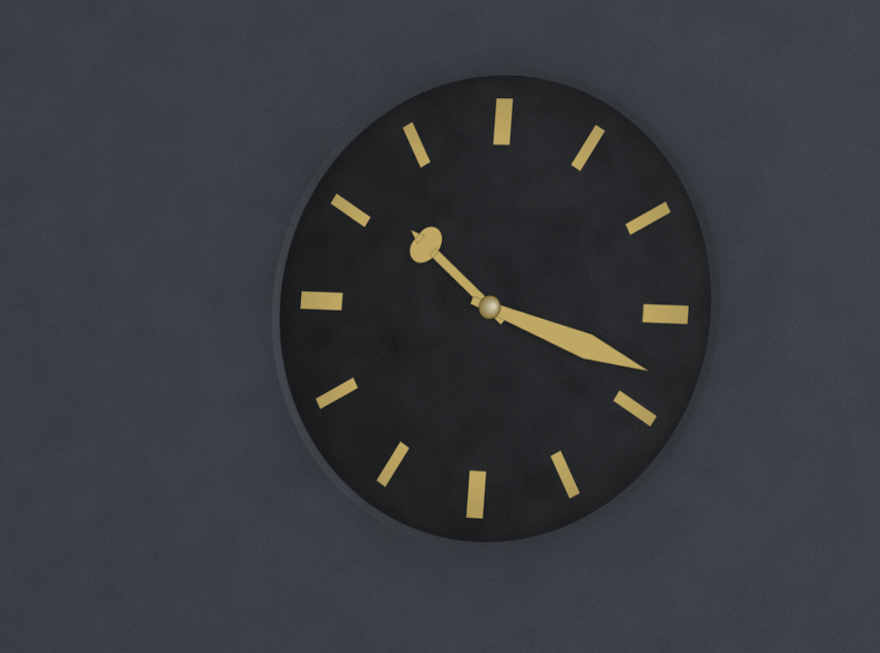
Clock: 10.18
